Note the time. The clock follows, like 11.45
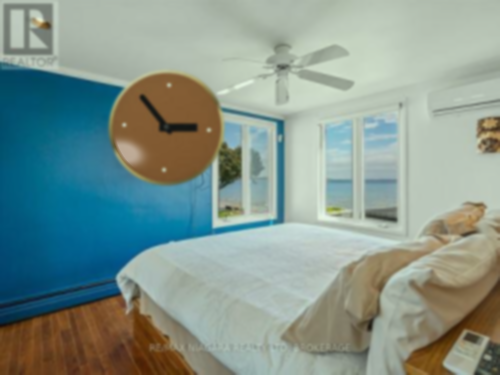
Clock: 2.53
